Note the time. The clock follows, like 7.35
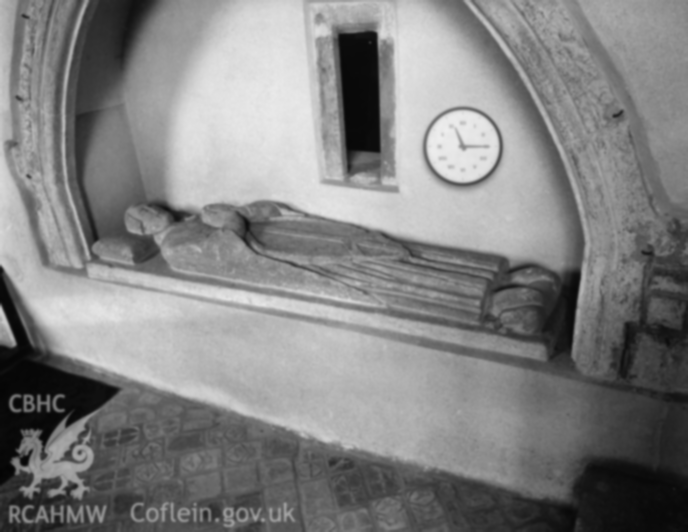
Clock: 11.15
